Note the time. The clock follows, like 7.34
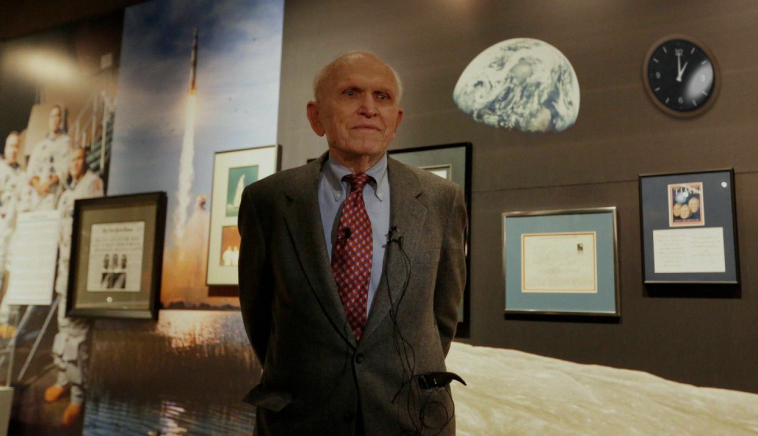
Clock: 1.00
